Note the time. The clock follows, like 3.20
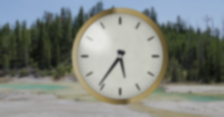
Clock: 5.36
